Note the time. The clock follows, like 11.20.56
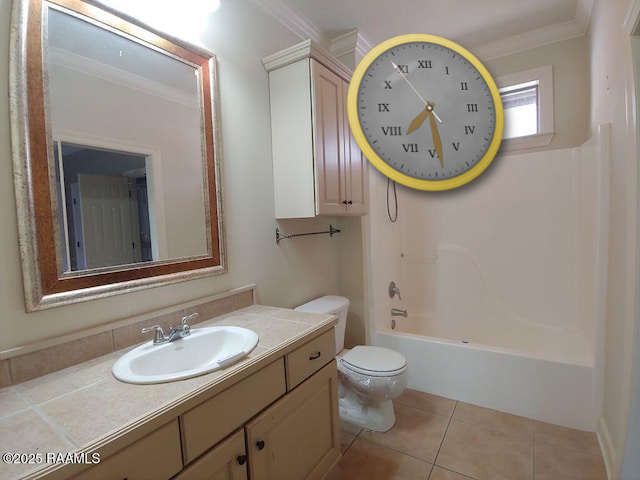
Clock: 7.28.54
